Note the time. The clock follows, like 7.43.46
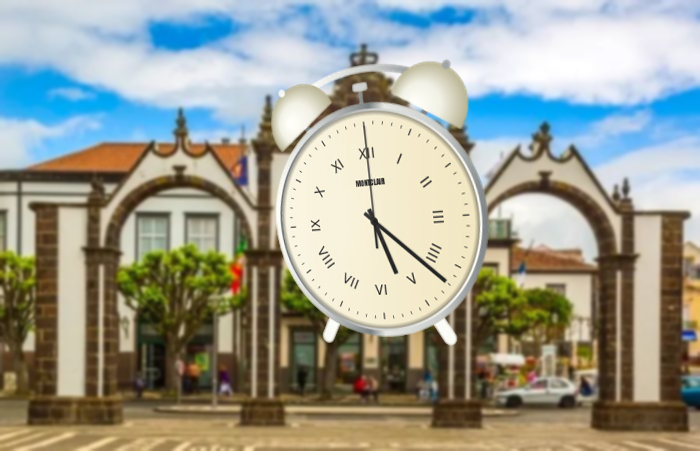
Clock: 5.22.00
